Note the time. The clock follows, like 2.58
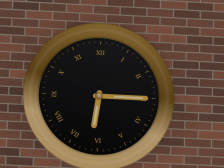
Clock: 6.15
